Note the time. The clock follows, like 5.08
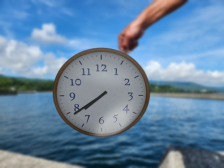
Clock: 7.39
